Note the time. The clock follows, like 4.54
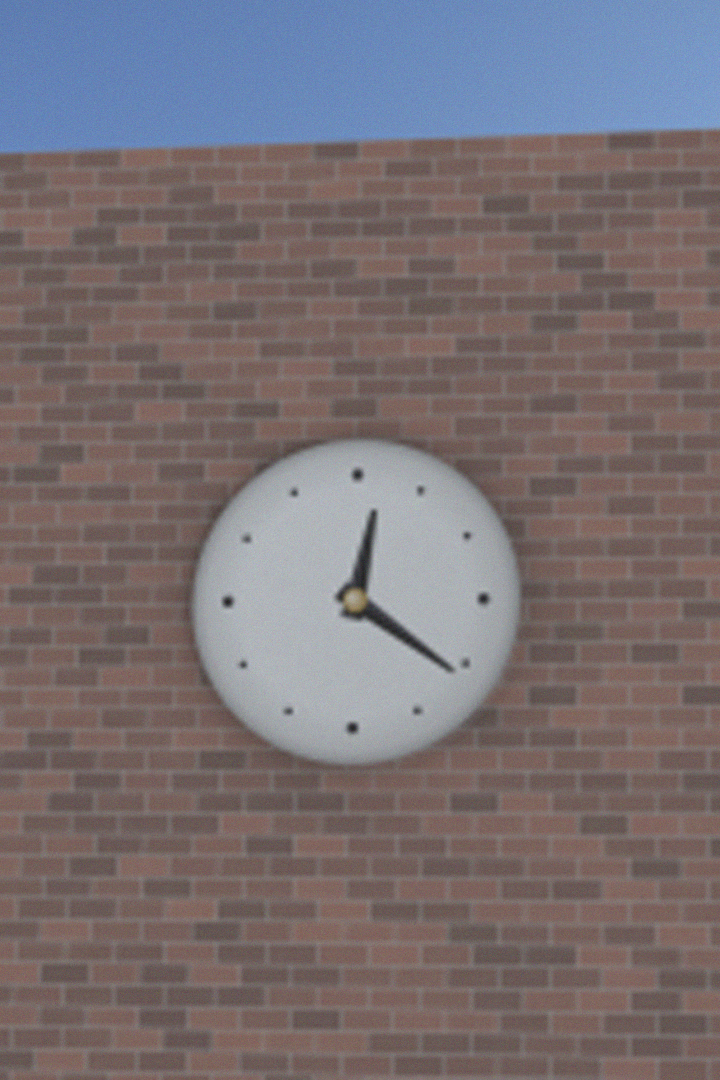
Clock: 12.21
